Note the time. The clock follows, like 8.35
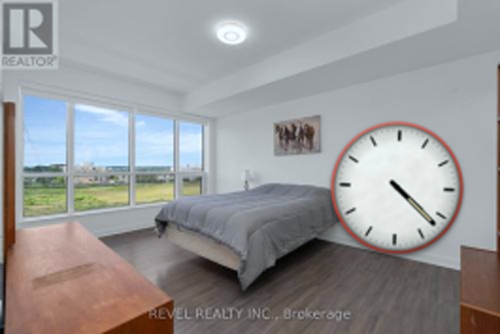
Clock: 4.22
